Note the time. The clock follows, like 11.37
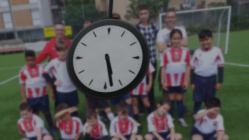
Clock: 5.28
